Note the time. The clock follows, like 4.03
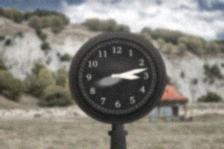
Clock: 3.13
